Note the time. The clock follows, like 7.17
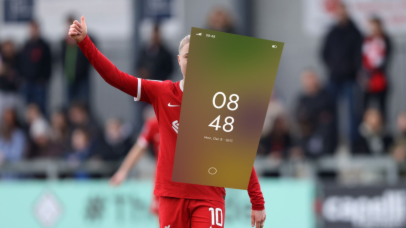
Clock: 8.48
